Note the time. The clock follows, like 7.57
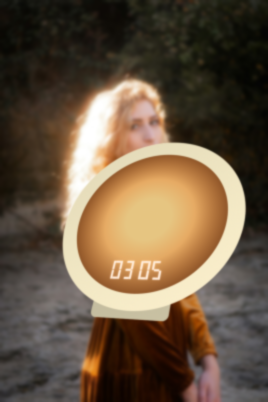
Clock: 3.05
